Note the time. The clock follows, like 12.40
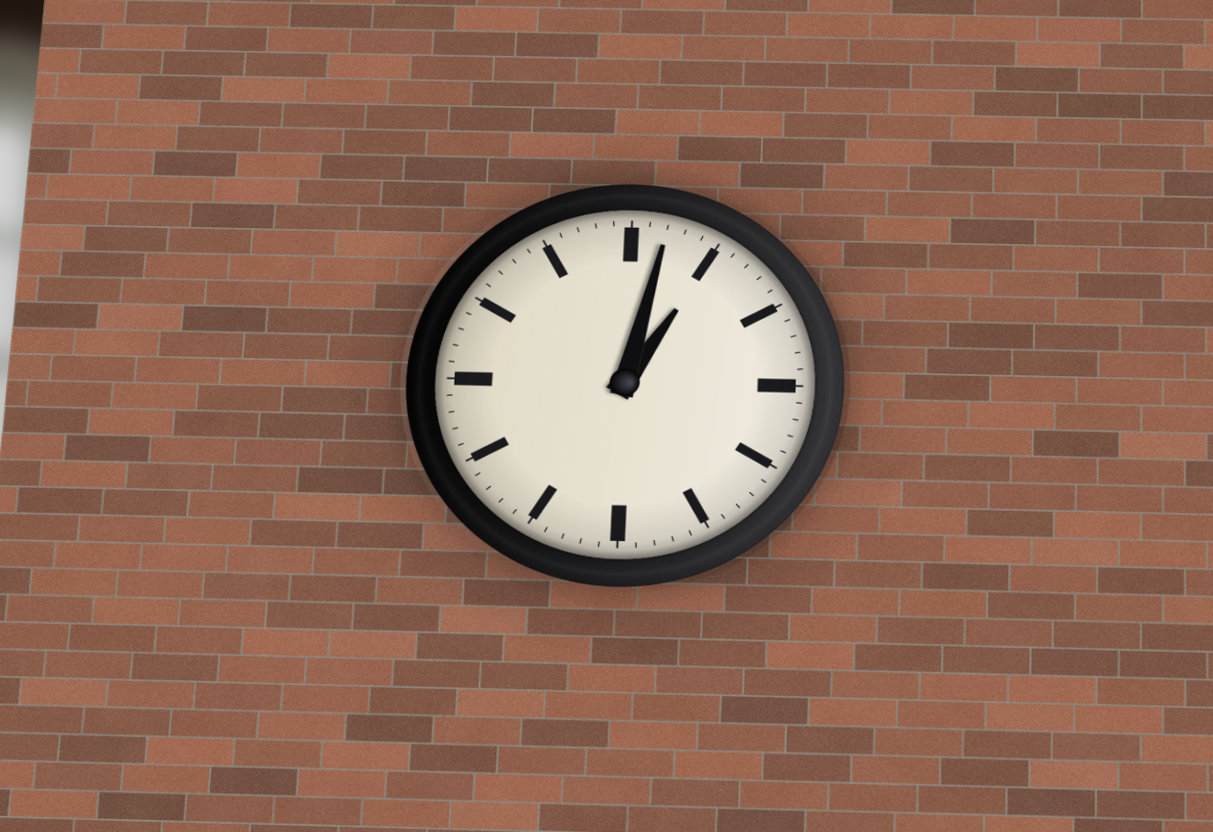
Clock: 1.02
